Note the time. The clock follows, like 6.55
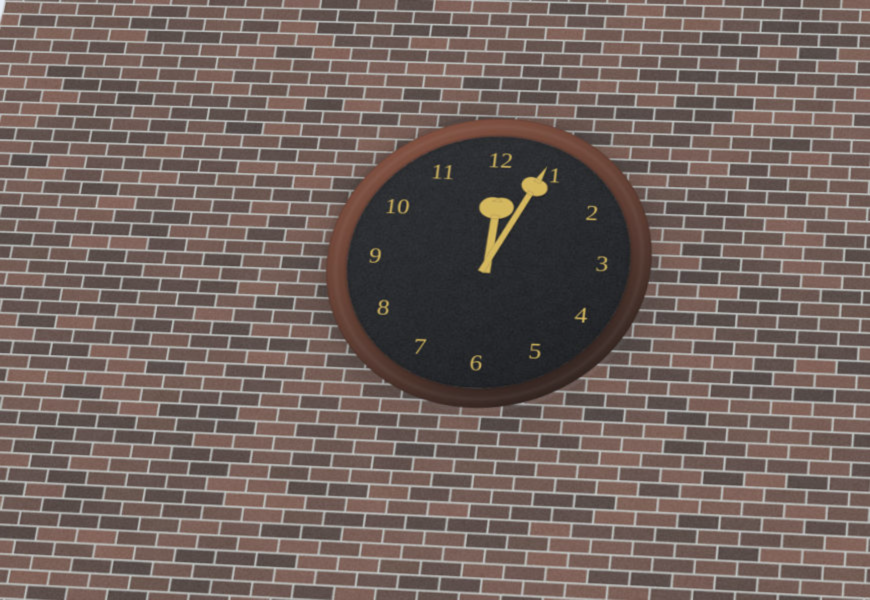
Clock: 12.04
